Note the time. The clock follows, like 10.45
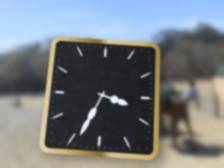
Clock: 3.34
